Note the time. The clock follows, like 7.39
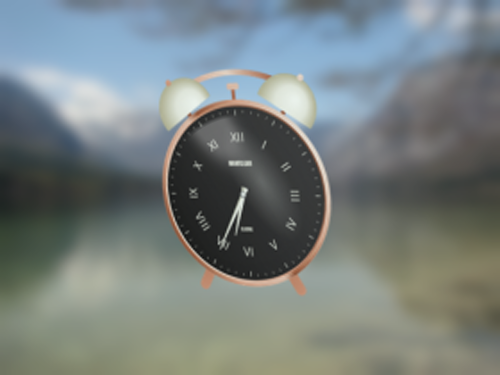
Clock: 6.35
